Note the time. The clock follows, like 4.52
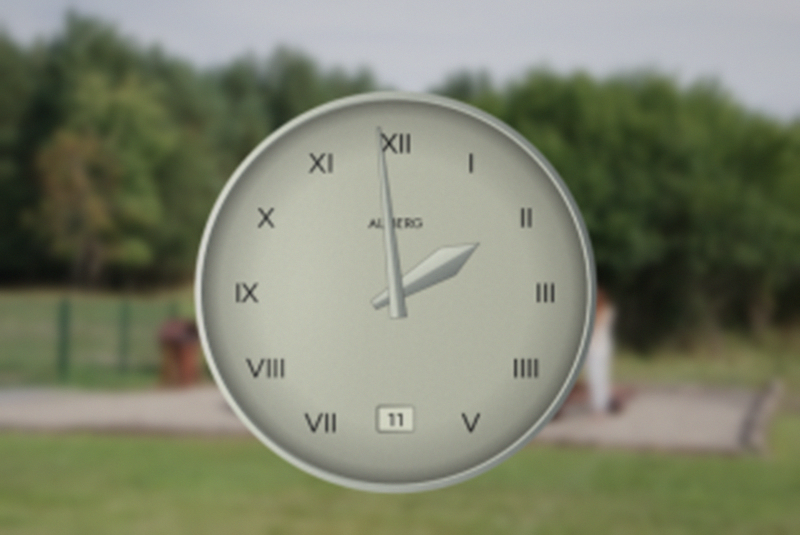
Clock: 1.59
